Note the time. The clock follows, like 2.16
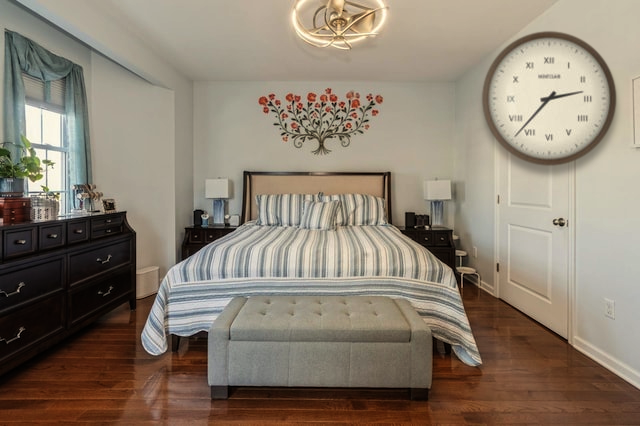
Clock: 2.37
